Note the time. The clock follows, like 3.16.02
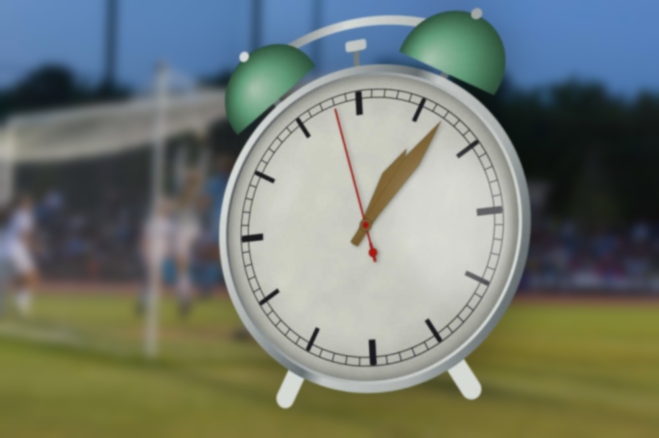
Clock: 1.06.58
